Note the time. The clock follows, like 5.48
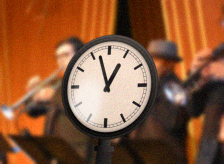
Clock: 12.57
